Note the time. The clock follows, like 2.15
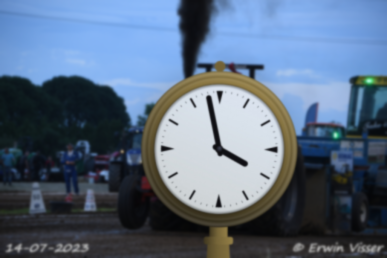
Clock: 3.58
